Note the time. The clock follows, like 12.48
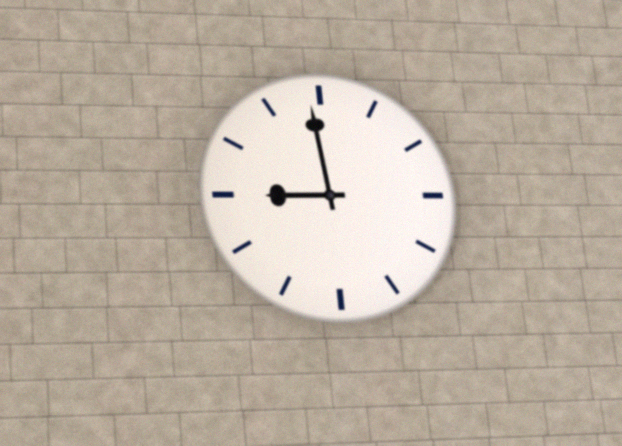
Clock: 8.59
